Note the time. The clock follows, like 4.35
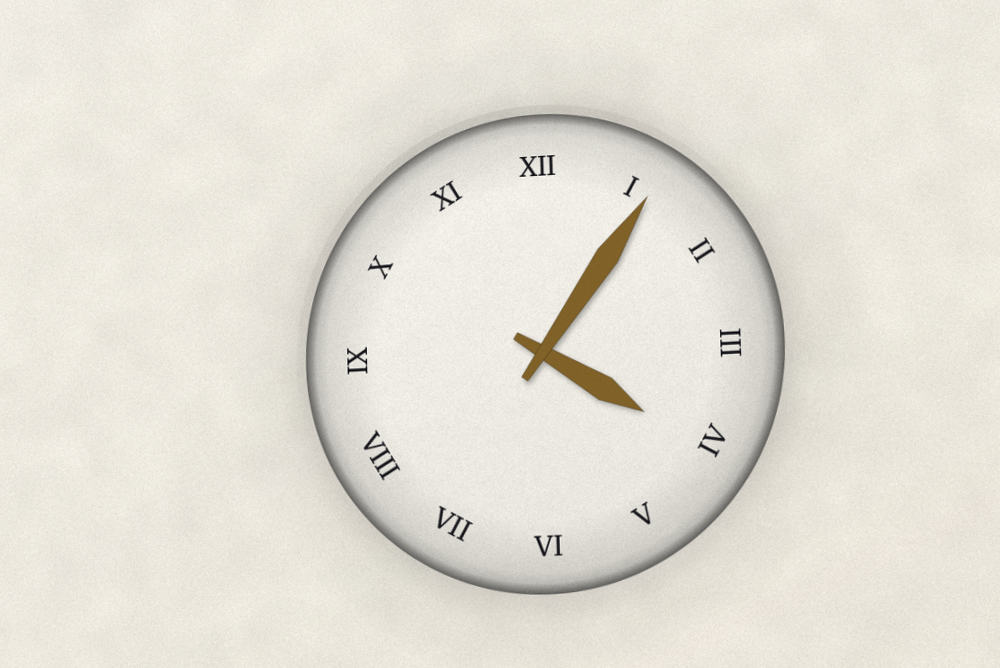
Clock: 4.06
